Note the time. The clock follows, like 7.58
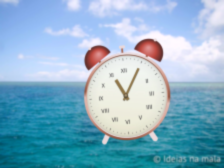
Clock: 11.05
